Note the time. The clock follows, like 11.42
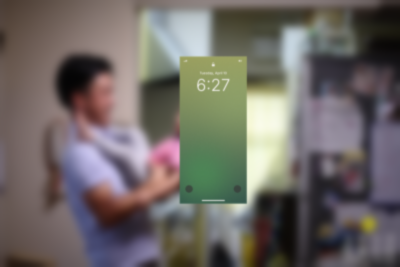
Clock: 6.27
